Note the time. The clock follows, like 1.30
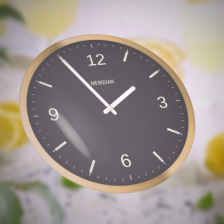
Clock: 1.55
